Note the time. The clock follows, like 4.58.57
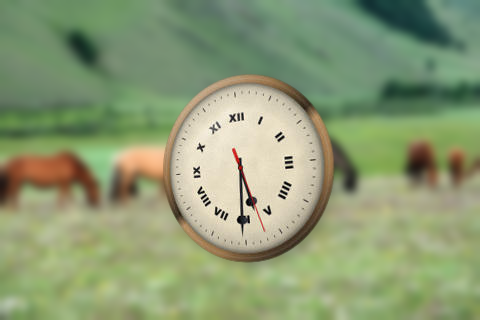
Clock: 5.30.27
